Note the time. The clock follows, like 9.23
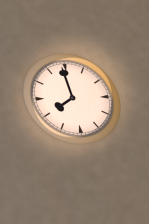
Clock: 7.59
